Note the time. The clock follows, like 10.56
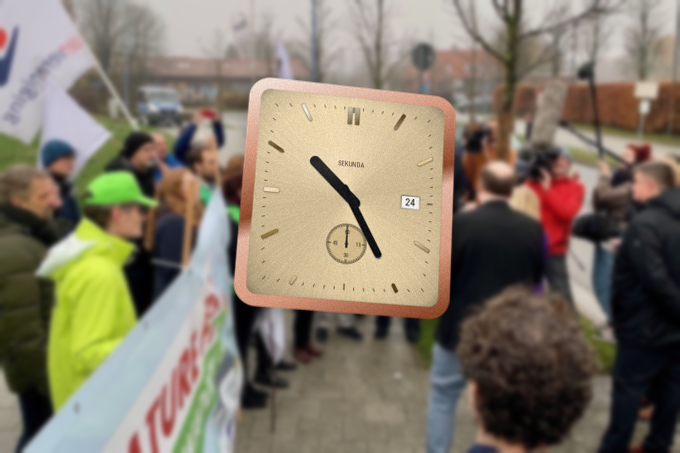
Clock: 10.25
